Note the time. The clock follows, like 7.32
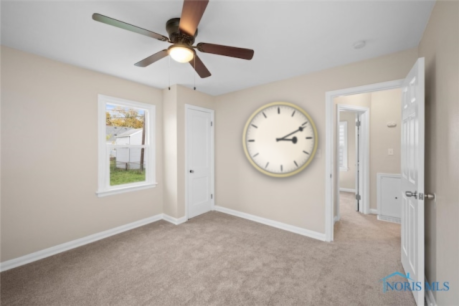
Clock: 3.11
